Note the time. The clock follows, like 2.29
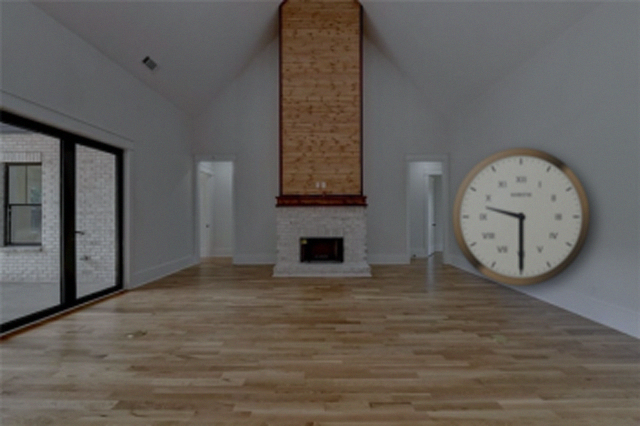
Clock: 9.30
